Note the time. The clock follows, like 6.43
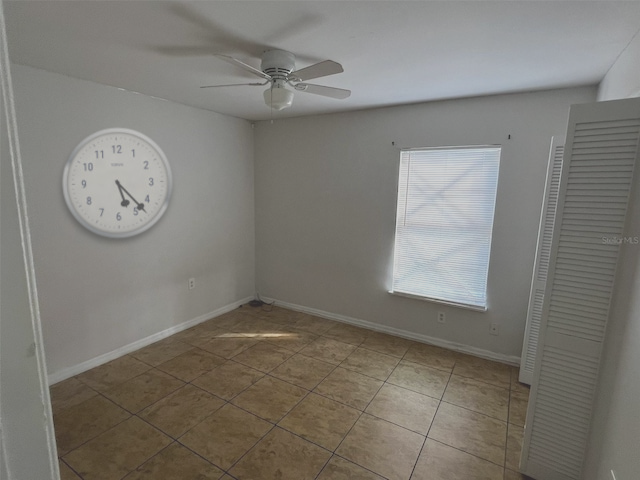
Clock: 5.23
